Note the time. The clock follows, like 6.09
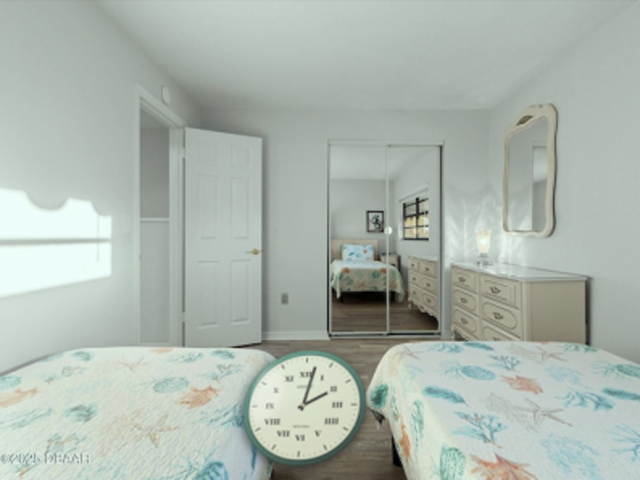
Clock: 2.02
